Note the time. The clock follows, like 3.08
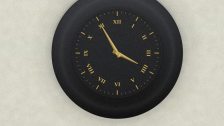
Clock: 3.55
